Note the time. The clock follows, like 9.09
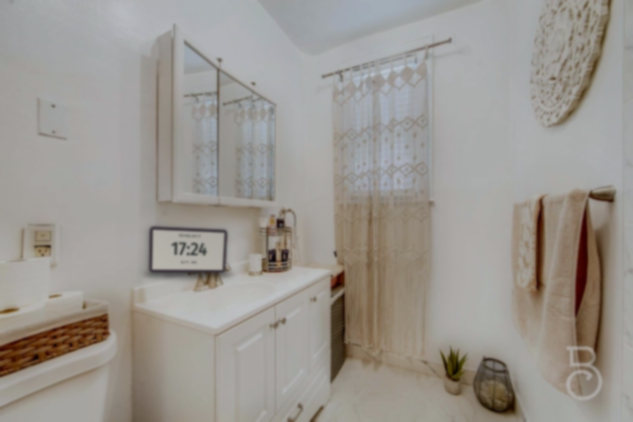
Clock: 17.24
